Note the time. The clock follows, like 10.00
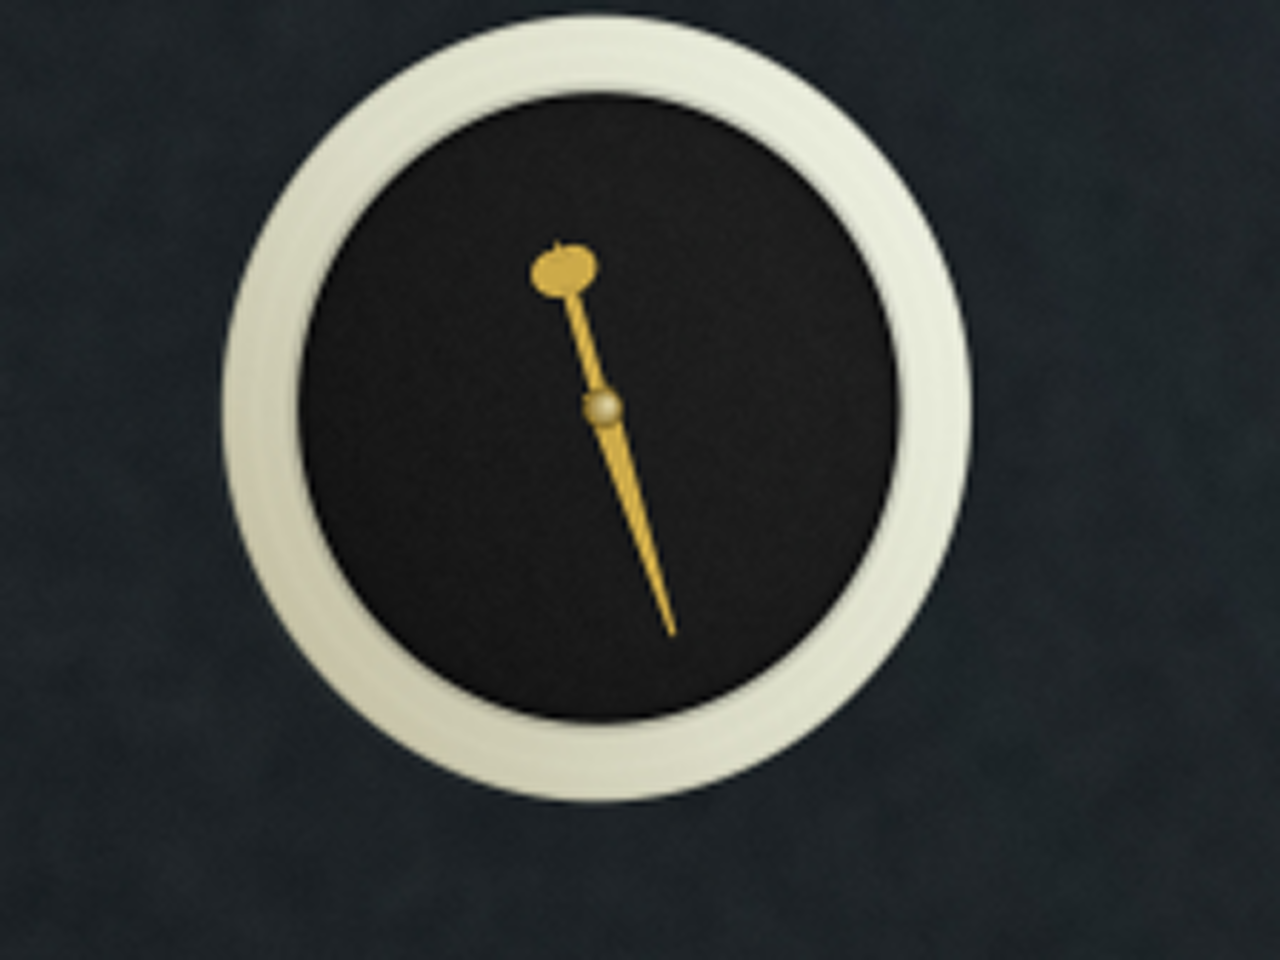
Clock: 11.27
